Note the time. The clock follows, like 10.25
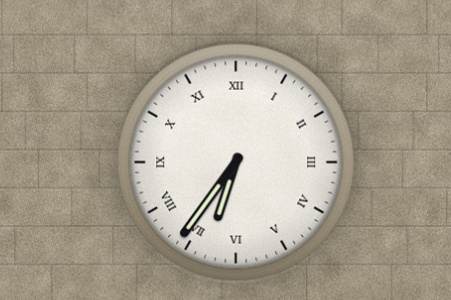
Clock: 6.36
